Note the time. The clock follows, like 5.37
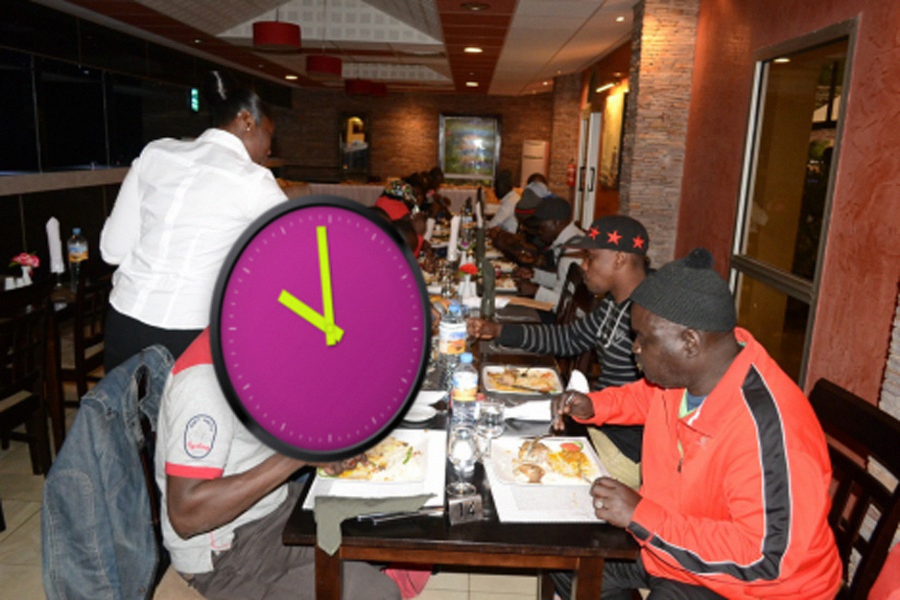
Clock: 9.59
